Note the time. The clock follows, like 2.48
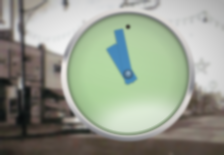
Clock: 10.58
